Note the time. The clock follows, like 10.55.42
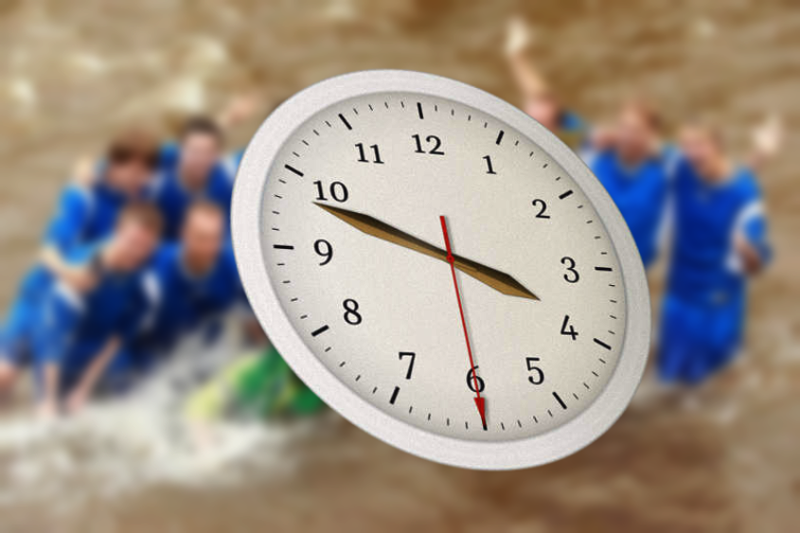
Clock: 3.48.30
